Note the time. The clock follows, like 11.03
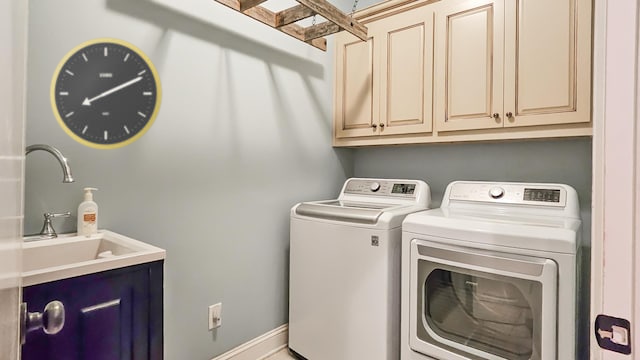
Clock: 8.11
